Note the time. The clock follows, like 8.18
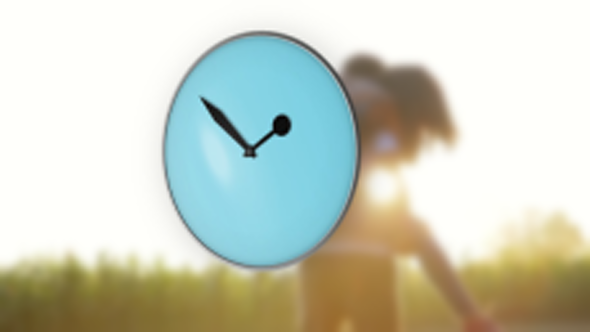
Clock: 1.52
